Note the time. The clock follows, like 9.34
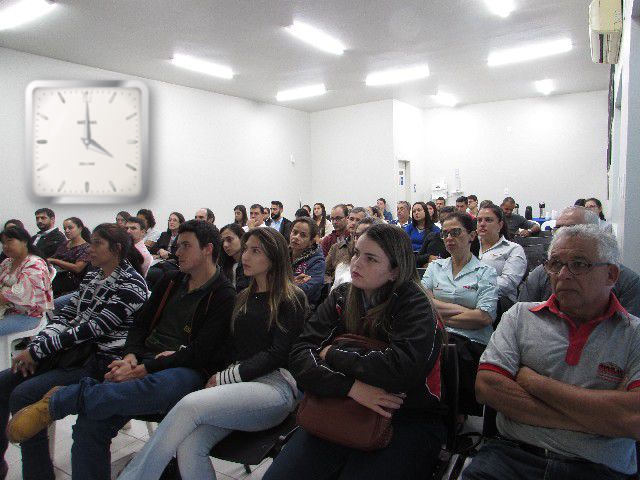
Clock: 4.00
